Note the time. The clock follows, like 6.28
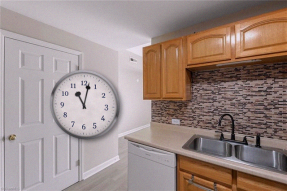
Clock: 11.02
